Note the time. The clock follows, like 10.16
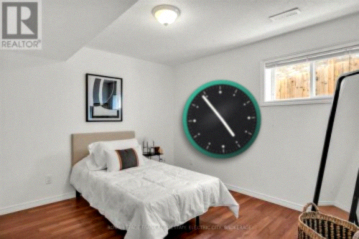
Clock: 4.54
